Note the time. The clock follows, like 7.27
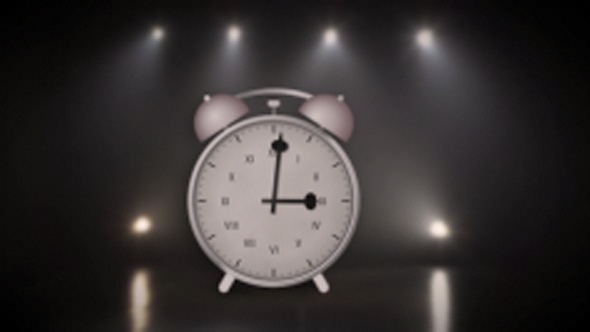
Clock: 3.01
